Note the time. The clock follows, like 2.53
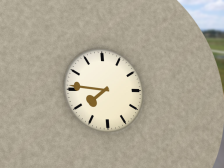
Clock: 7.46
